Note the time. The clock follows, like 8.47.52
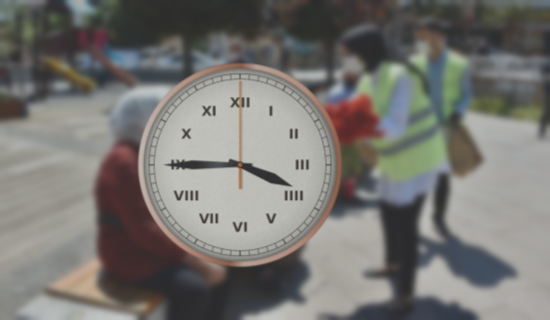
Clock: 3.45.00
